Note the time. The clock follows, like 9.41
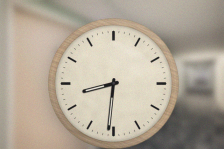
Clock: 8.31
